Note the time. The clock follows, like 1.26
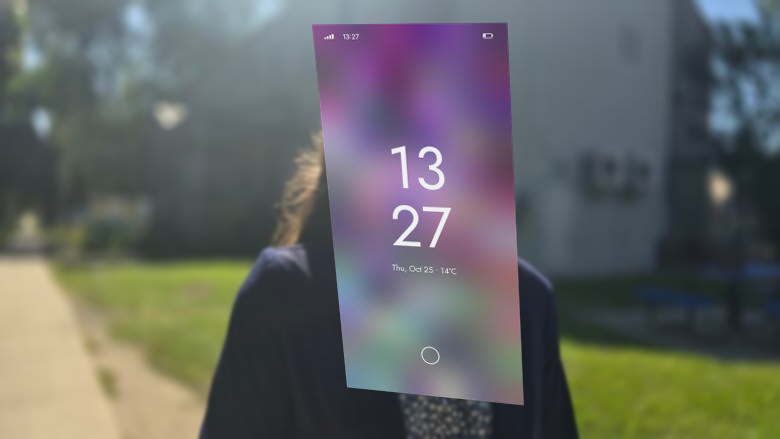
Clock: 13.27
